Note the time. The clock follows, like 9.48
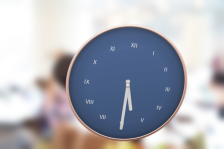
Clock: 5.30
